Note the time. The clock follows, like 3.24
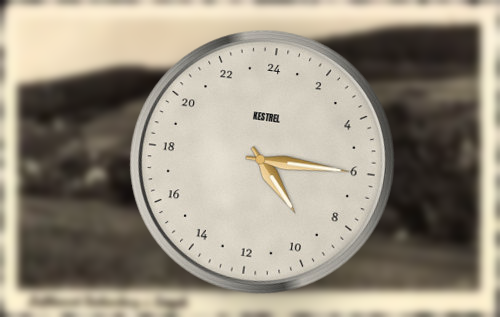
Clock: 9.15
